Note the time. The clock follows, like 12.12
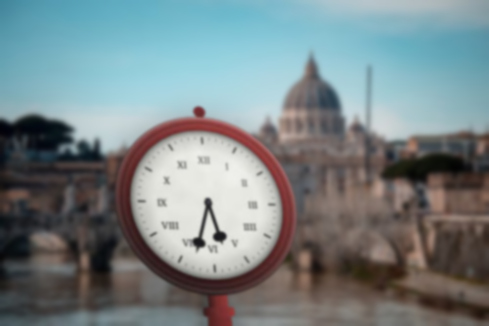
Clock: 5.33
